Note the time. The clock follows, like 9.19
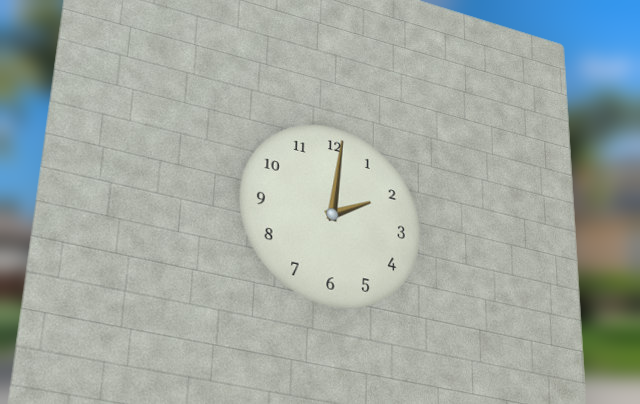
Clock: 2.01
